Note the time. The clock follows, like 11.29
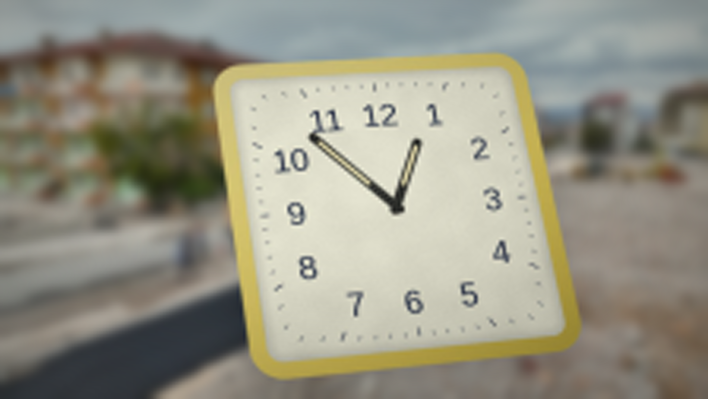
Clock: 12.53
